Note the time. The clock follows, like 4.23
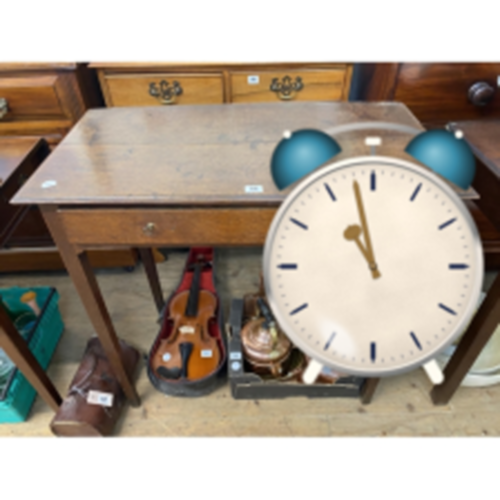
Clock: 10.58
